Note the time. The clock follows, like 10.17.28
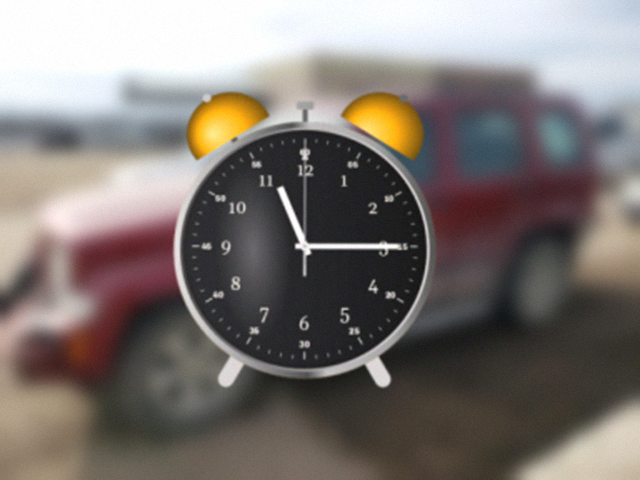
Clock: 11.15.00
